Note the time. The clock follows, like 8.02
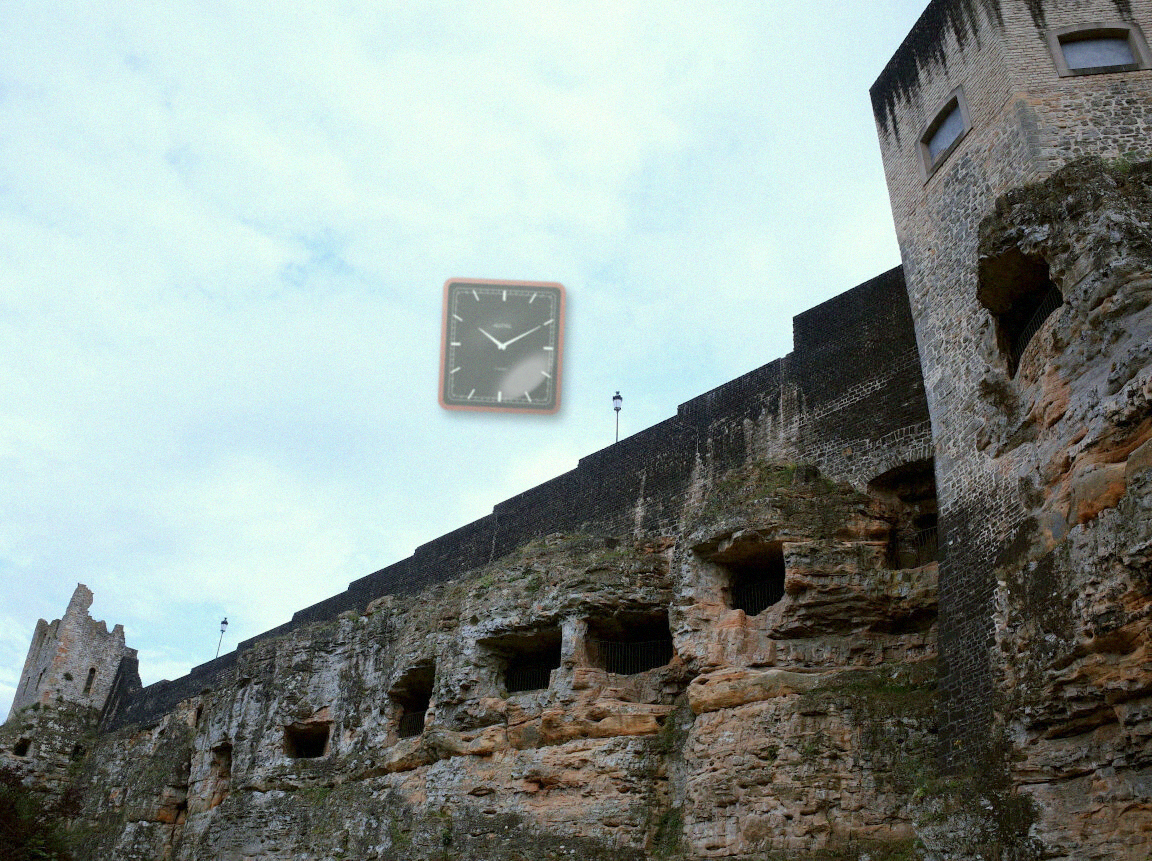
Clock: 10.10
